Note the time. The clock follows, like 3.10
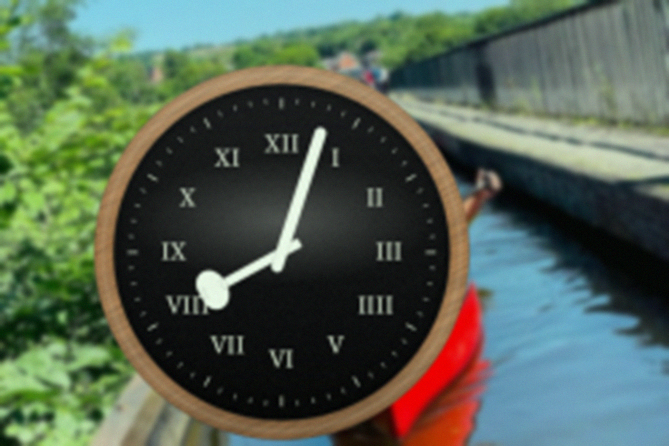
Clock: 8.03
